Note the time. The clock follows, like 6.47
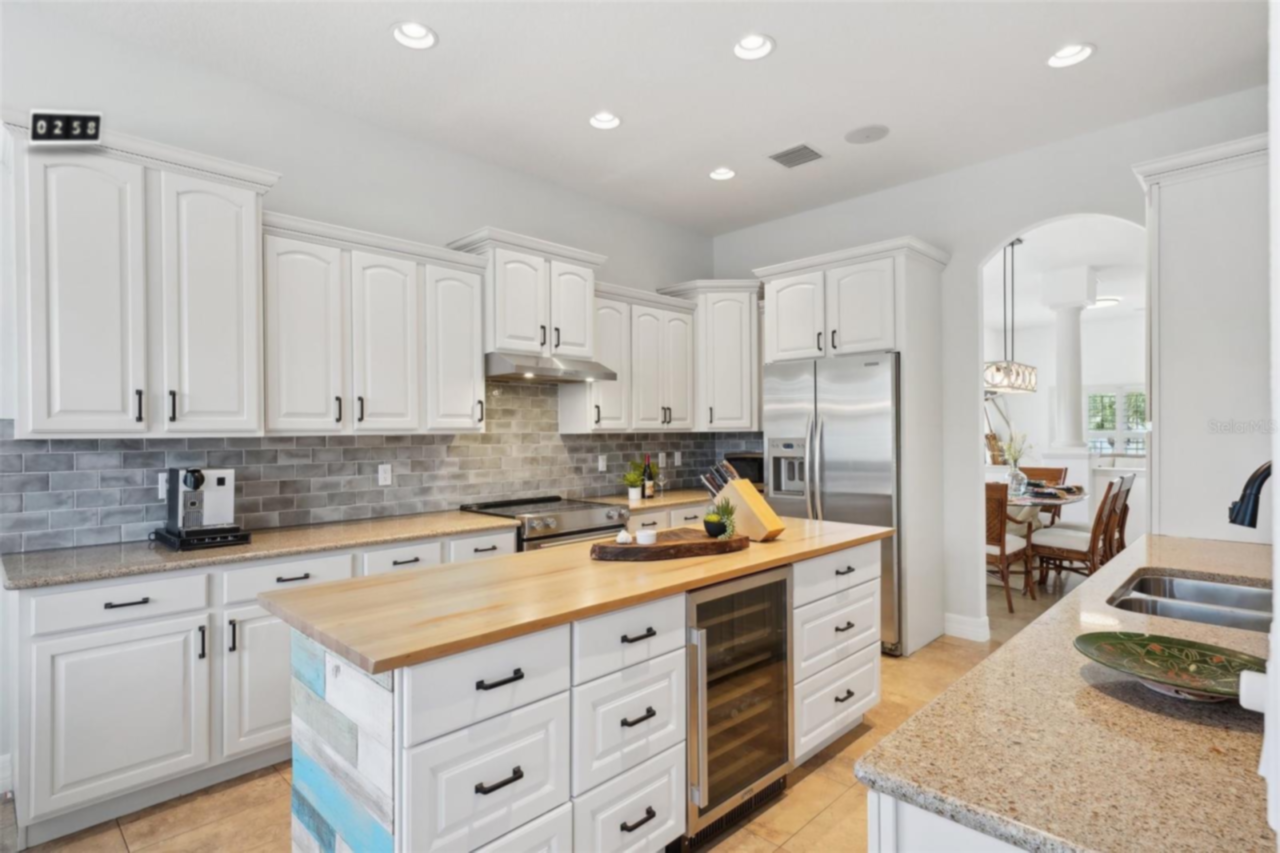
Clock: 2.58
